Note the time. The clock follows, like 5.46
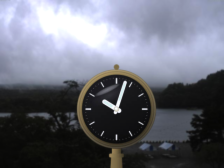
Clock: 10.03
